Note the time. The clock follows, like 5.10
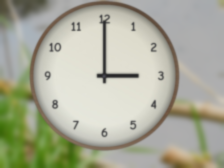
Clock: 3.00
